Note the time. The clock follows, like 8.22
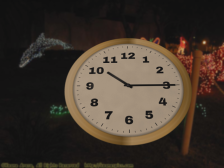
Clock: 10.15
